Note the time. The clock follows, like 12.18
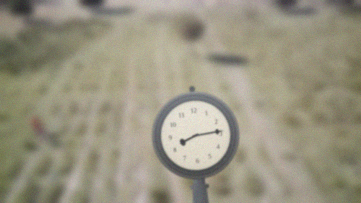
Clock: 8.14
